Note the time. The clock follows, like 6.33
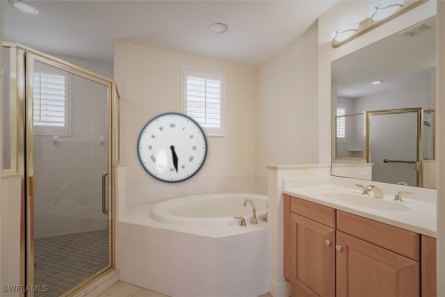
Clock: 5.28
